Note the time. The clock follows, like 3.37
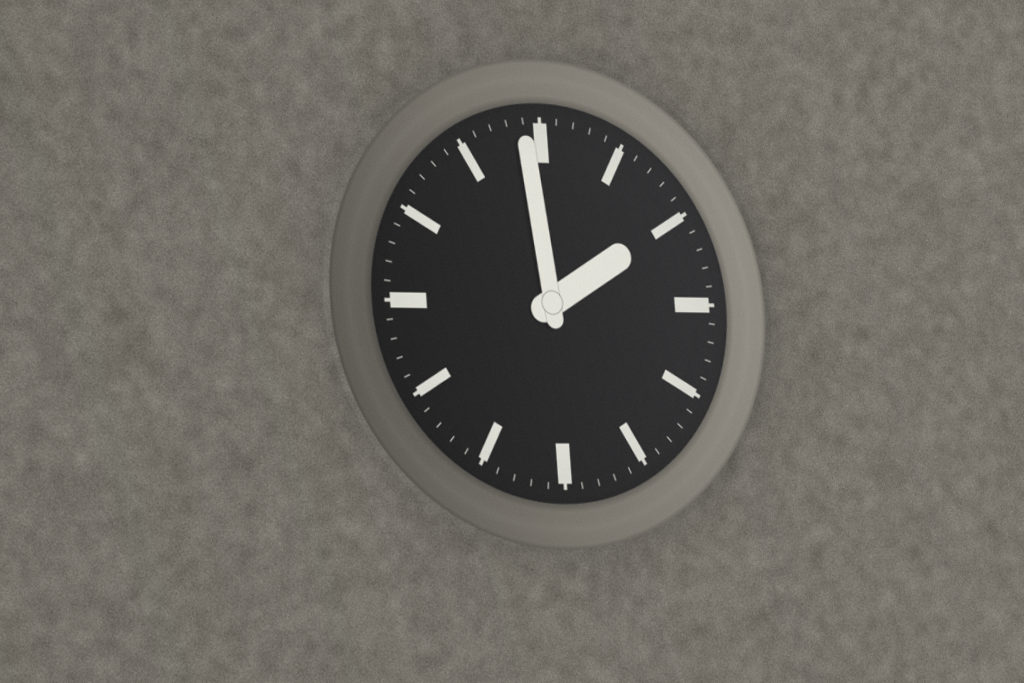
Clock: 1.59
